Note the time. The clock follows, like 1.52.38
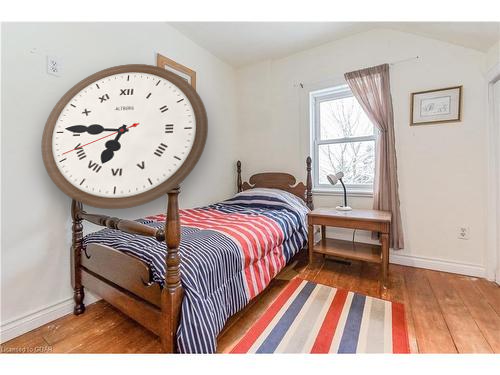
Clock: 6.45.41
